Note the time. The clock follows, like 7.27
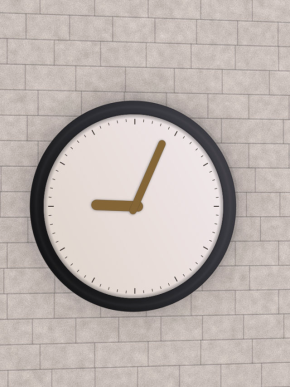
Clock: 9.04
